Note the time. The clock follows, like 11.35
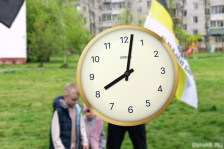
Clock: 8.02
